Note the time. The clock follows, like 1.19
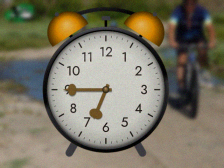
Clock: 6.45
